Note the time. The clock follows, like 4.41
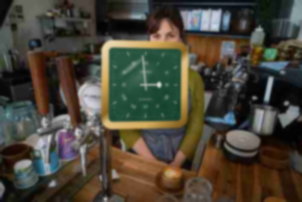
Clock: 2.59
